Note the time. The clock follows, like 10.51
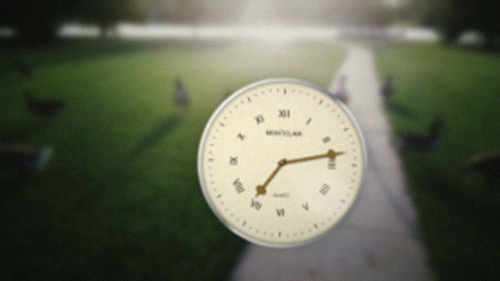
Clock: 7.13
